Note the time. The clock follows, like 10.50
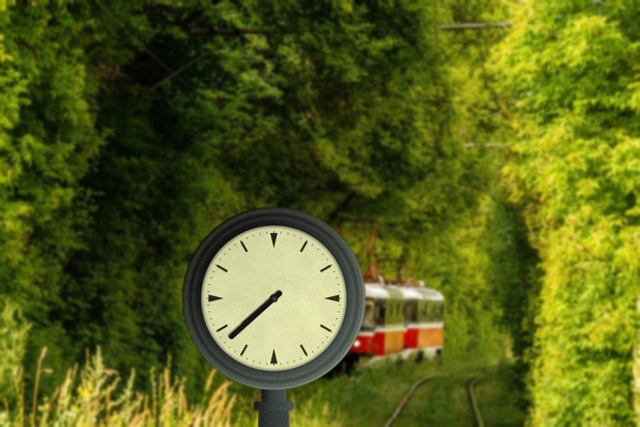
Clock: 7.38
